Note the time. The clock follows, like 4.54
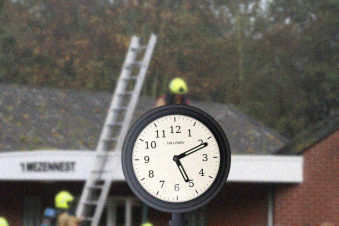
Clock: 5.11
